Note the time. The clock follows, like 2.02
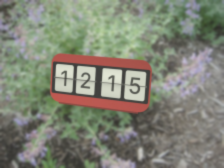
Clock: 12.15
